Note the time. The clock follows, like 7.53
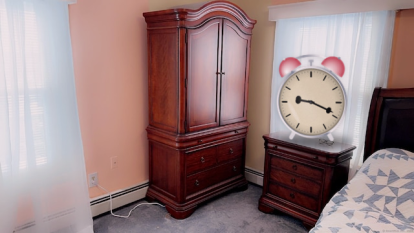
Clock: 9.19
